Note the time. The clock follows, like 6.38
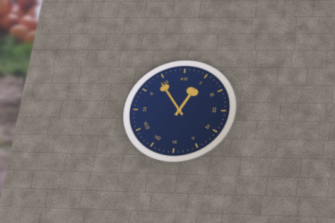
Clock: 12.54
